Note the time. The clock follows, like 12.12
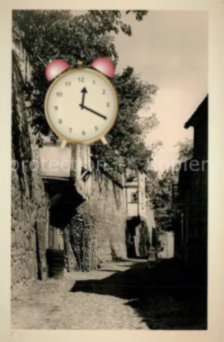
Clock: 12.20
